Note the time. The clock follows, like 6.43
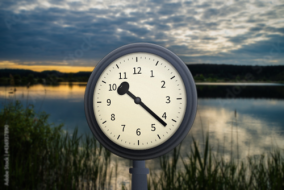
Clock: 10.22
